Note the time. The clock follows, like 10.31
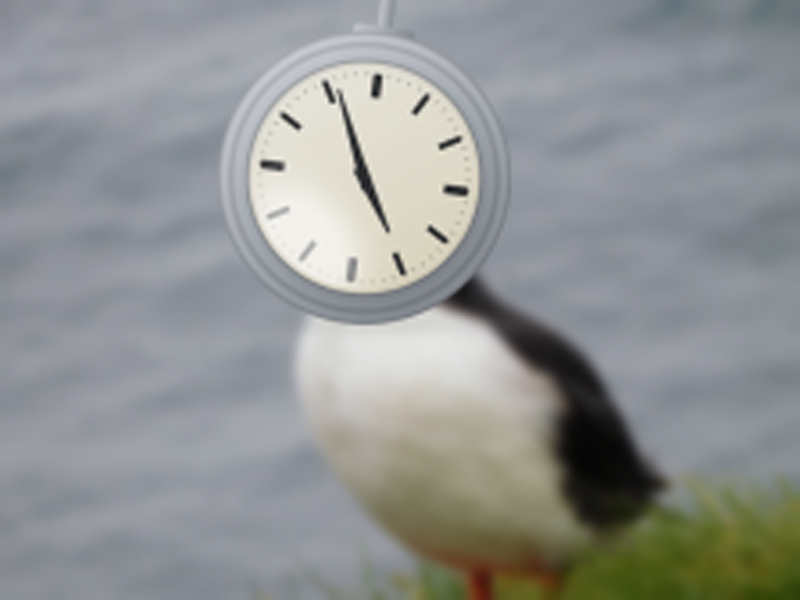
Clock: 4.56
